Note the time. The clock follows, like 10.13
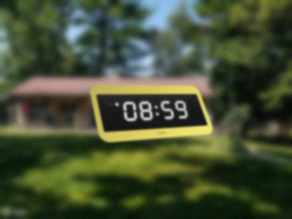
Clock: 8.59
